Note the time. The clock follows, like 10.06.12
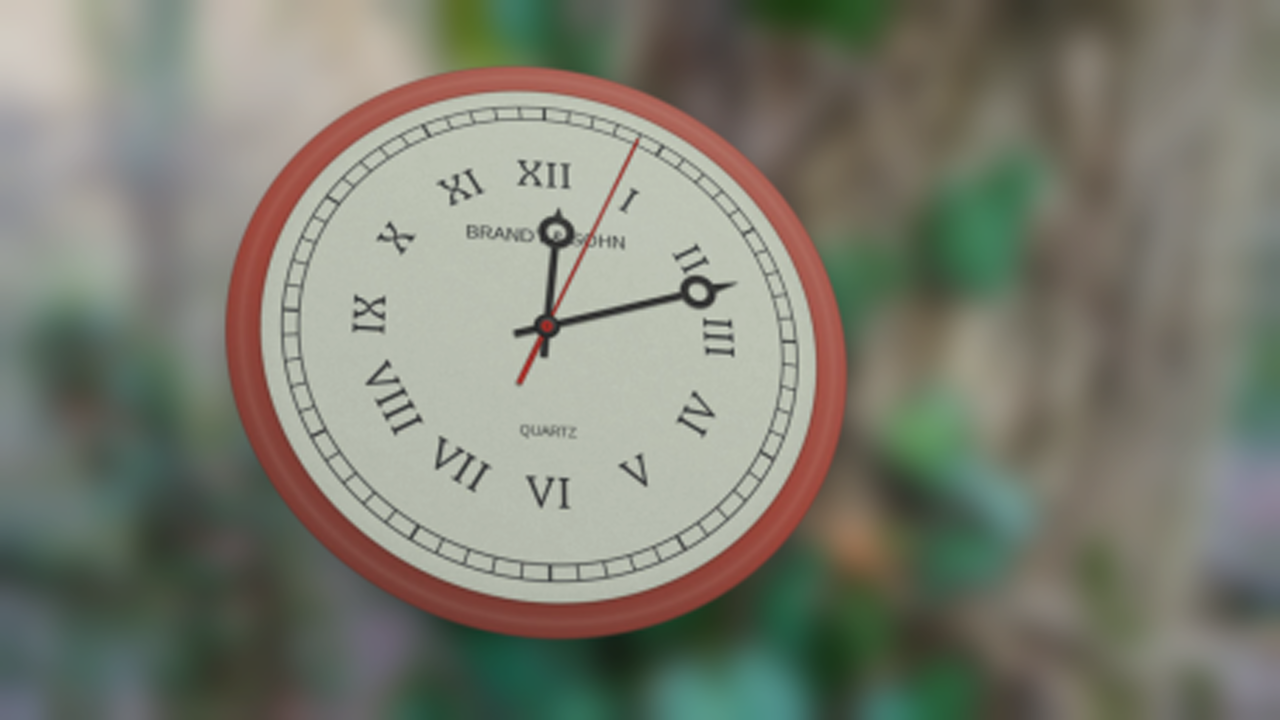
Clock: 12.12.04
